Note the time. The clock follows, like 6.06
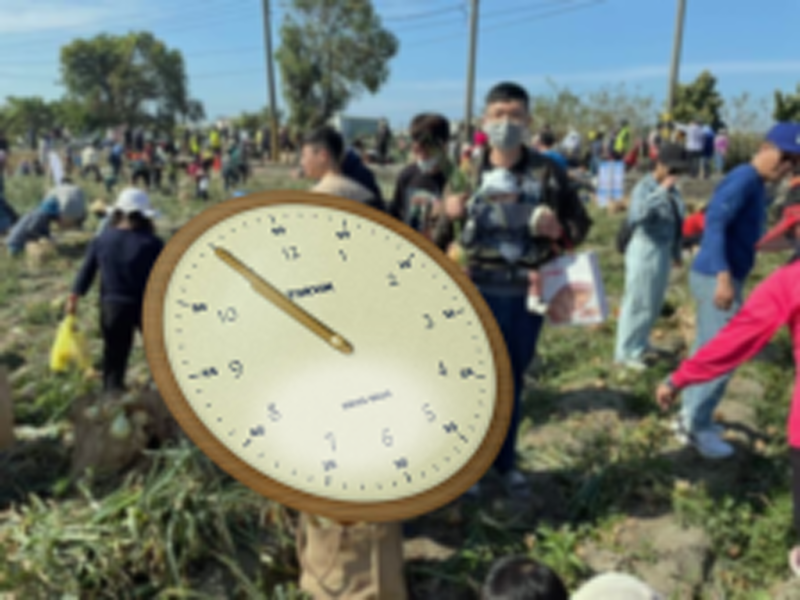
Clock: 10.55
